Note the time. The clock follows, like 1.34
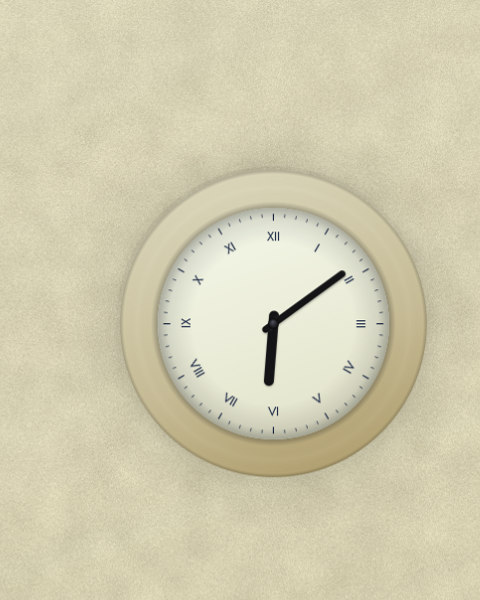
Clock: 6.09
